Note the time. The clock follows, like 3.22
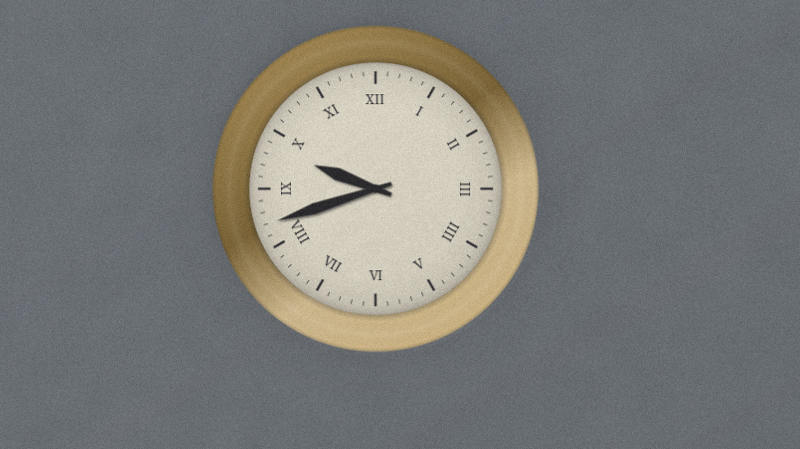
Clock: 9.42
